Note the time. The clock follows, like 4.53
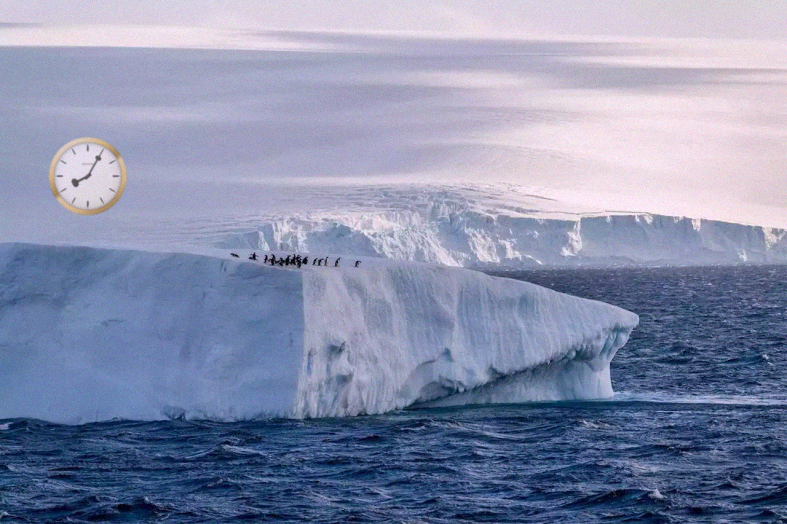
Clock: 8.05
